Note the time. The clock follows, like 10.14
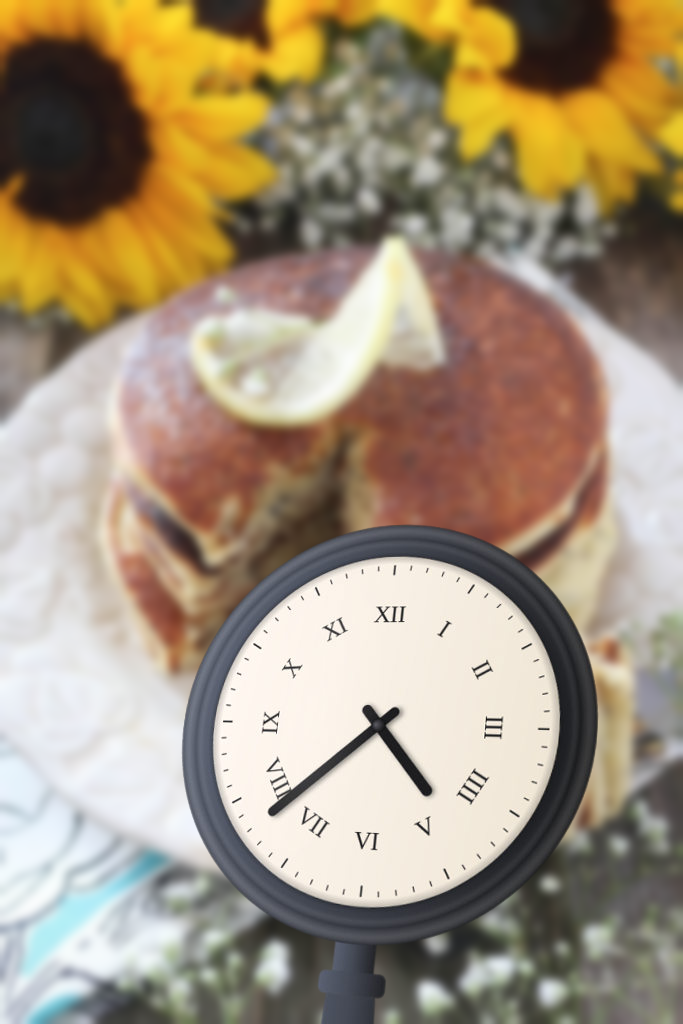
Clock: 4.38
